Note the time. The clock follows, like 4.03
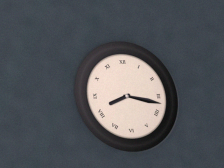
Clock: 8.17
